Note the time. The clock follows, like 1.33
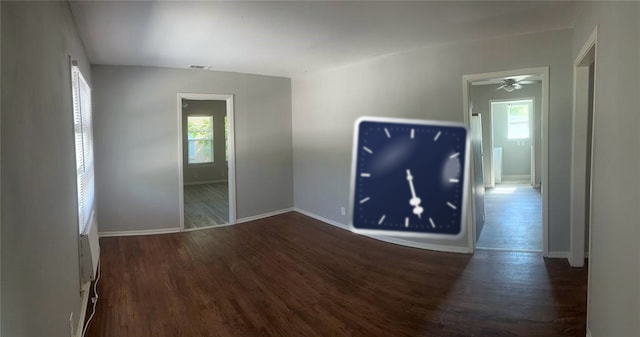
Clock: 5.27
